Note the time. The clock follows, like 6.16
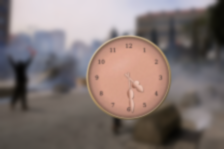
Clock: 4.29
